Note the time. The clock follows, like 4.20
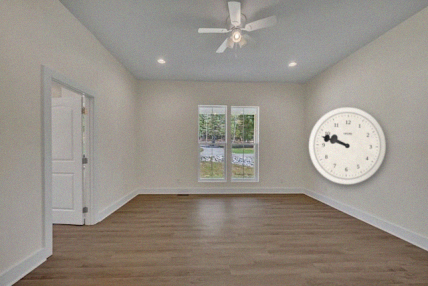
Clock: 9.48
